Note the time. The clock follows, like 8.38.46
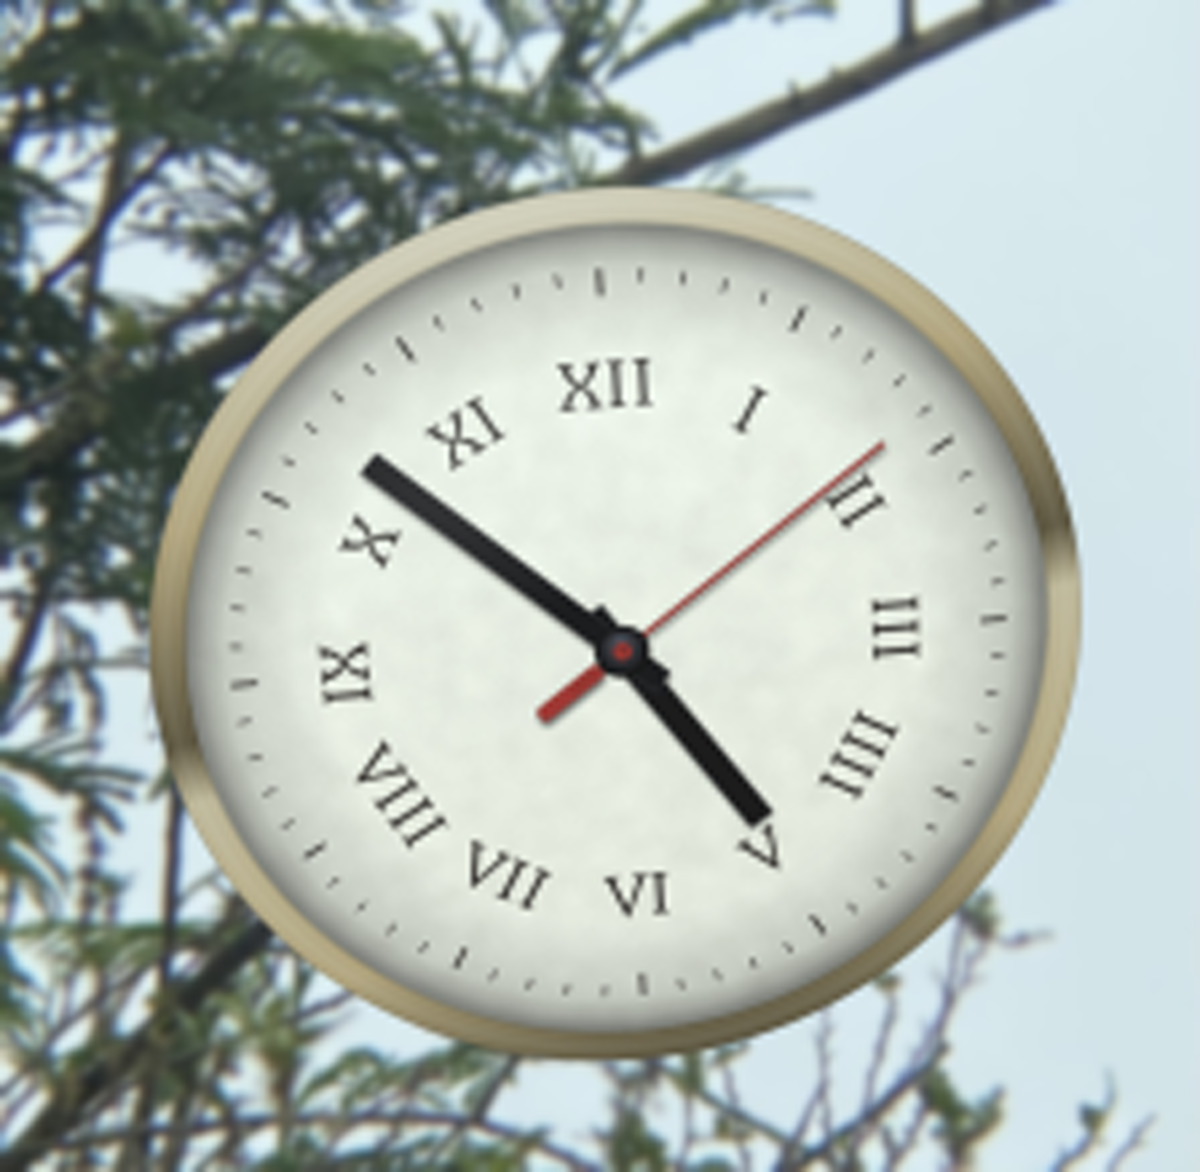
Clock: 4.52.09
